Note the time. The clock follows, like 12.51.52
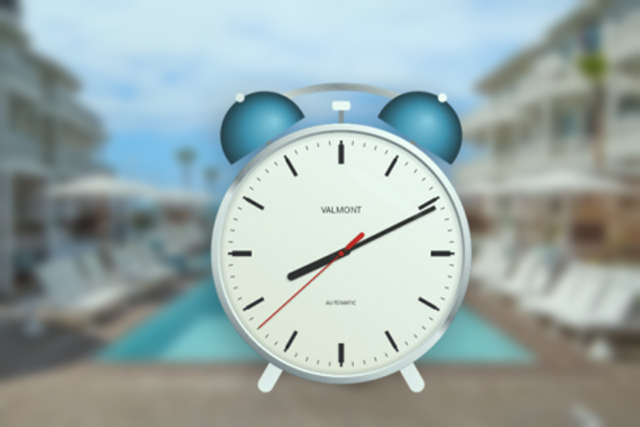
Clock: 8.10.38
